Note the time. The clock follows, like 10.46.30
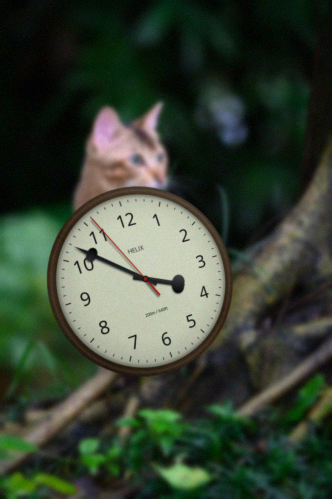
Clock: 3.51.56
